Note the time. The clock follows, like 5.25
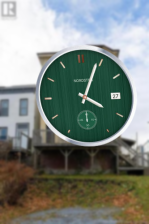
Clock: 4.04
